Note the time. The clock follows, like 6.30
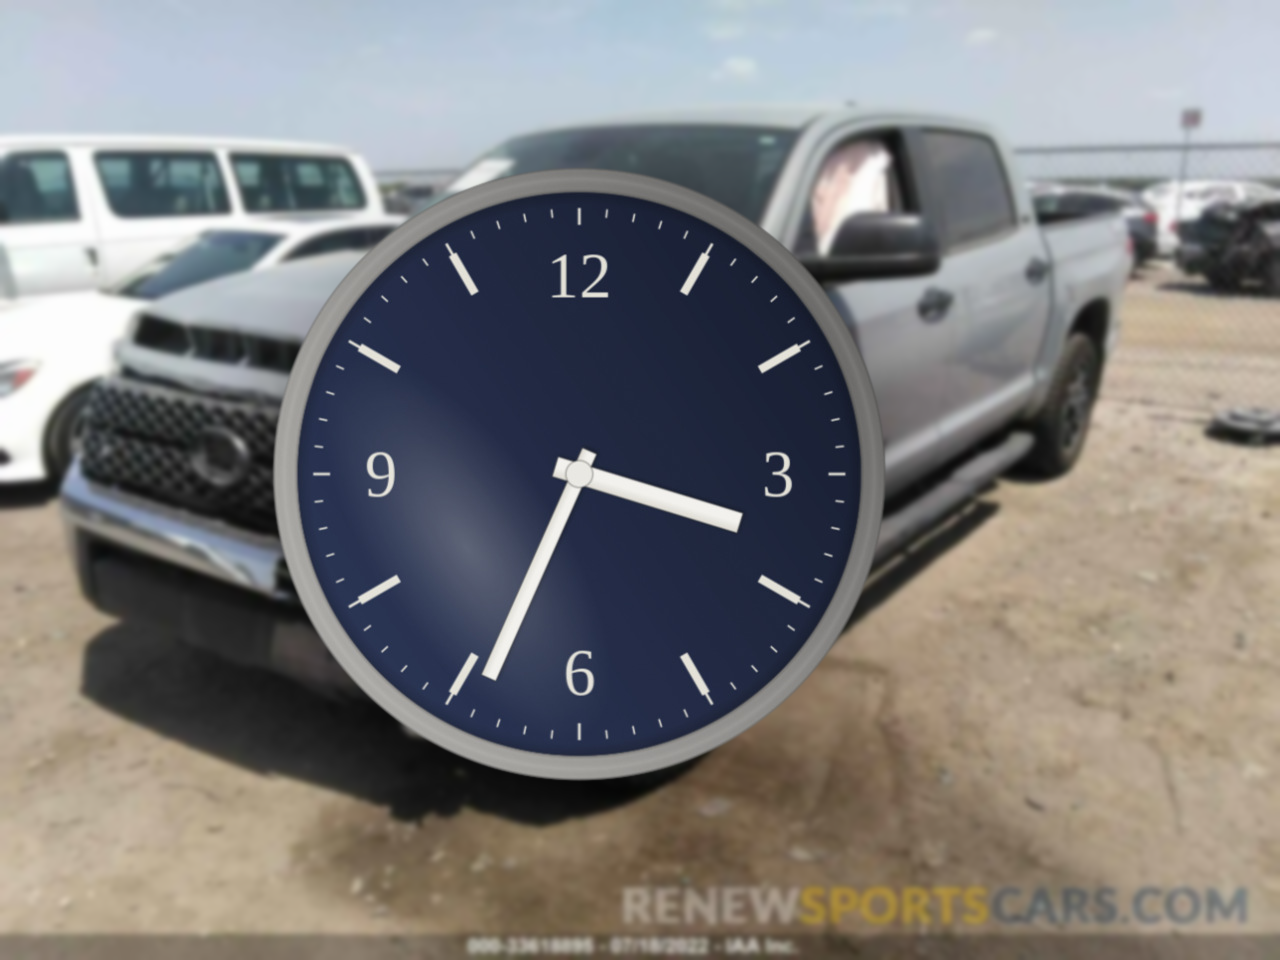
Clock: 3.34
